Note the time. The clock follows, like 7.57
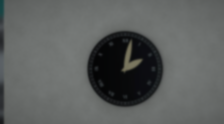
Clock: 2.02
